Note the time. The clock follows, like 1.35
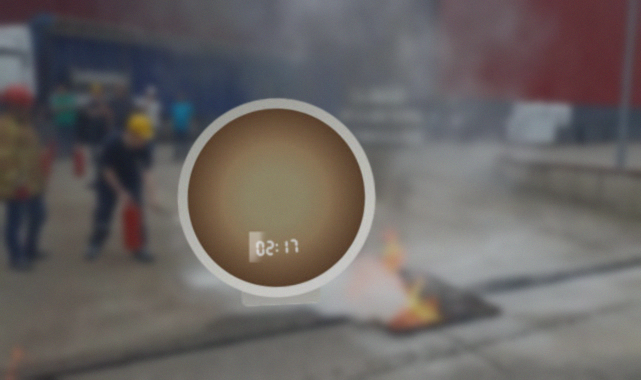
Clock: 2.17
